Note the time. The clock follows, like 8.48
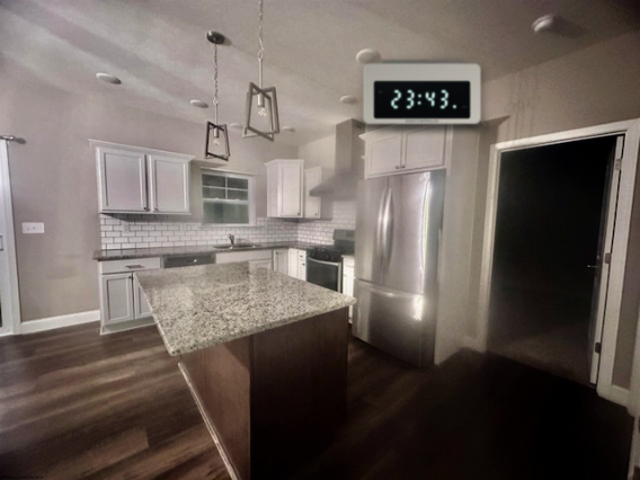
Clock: 23.43
